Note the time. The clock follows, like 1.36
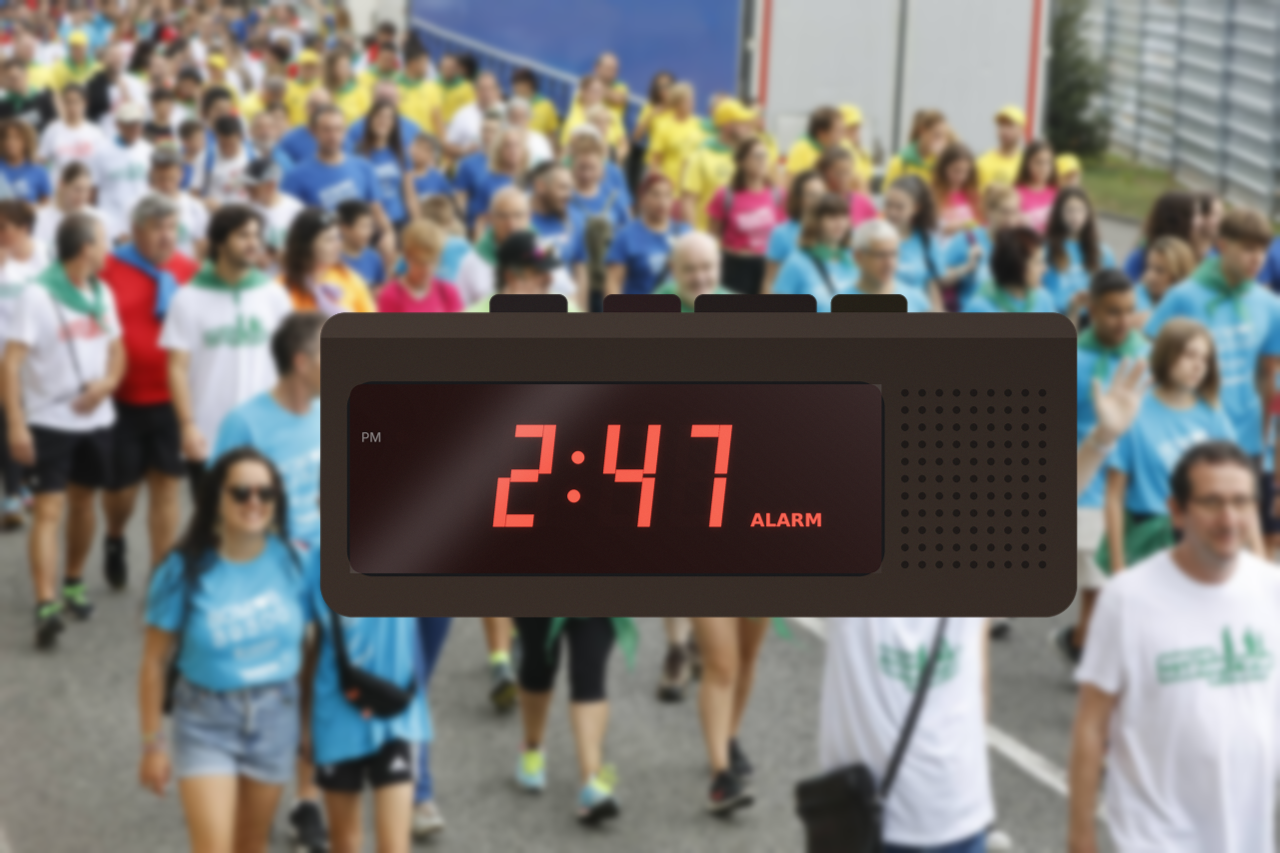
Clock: 2.47
